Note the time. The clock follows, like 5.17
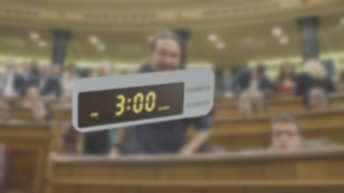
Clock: 3.00
